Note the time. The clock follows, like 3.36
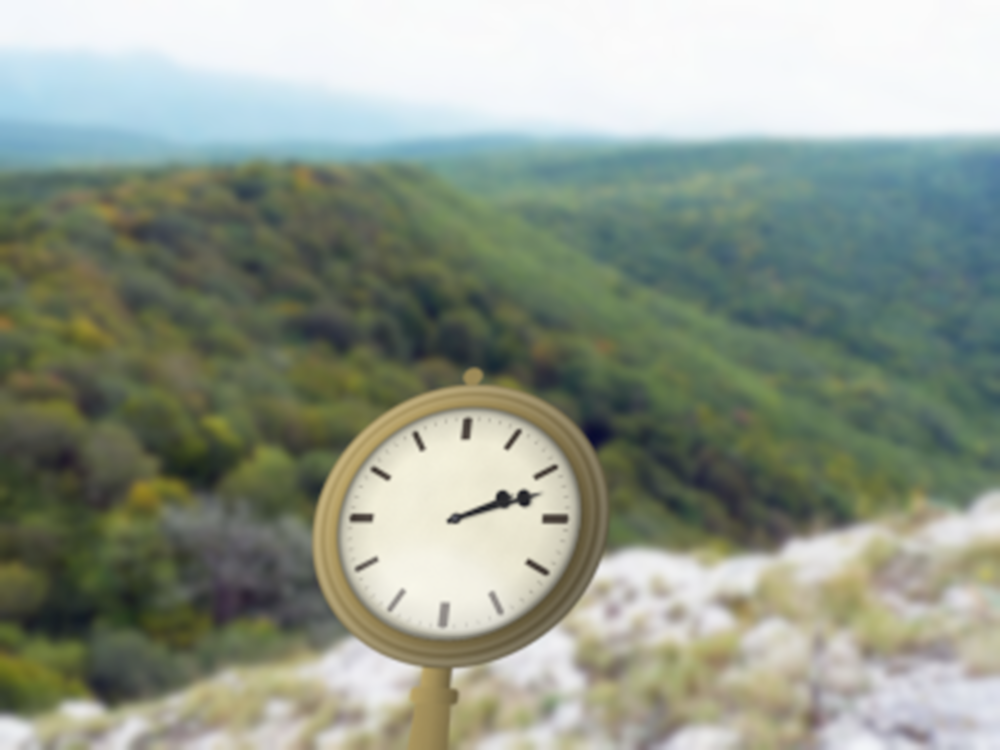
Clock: 2.12
